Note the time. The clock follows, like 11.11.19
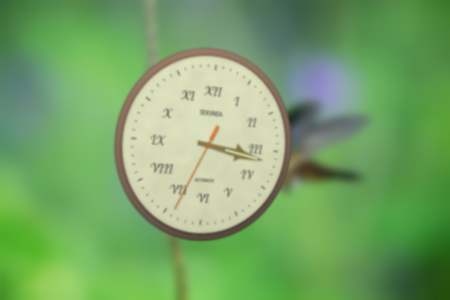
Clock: 3.16.34
